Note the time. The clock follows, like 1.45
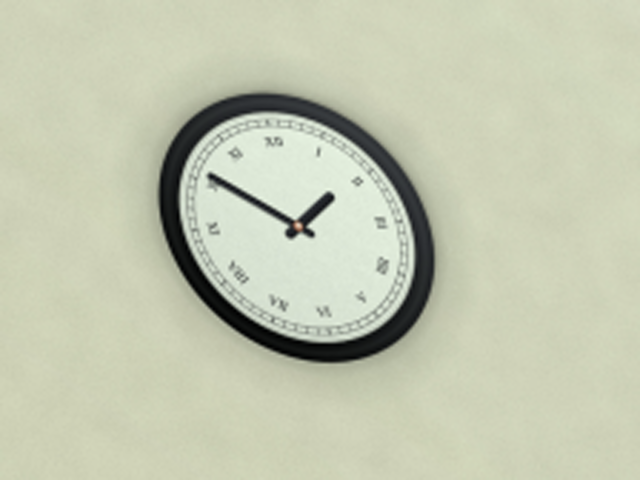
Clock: 1.51
